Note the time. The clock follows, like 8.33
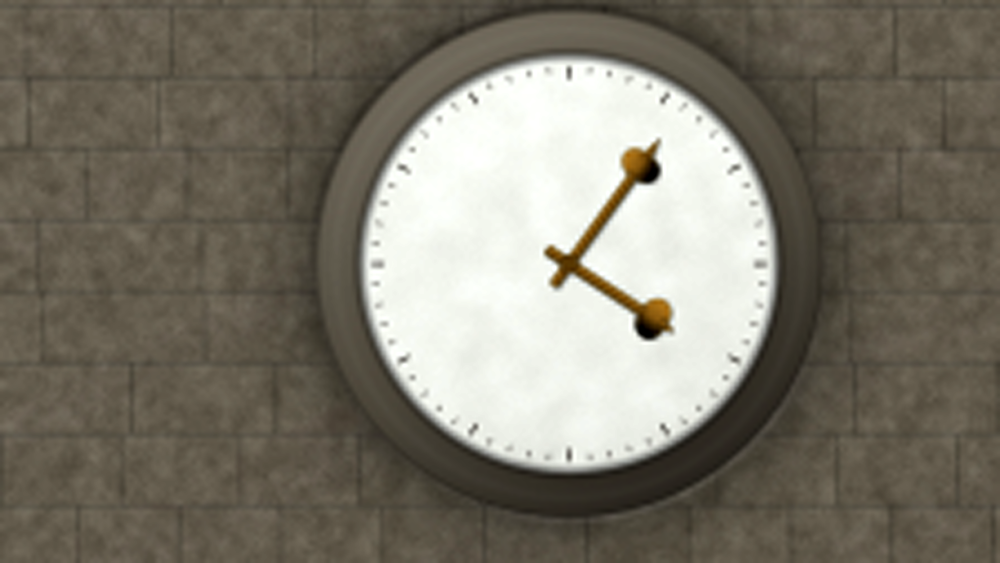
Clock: 4.06
